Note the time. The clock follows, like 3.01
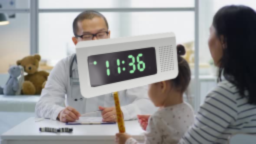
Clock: 11.36
